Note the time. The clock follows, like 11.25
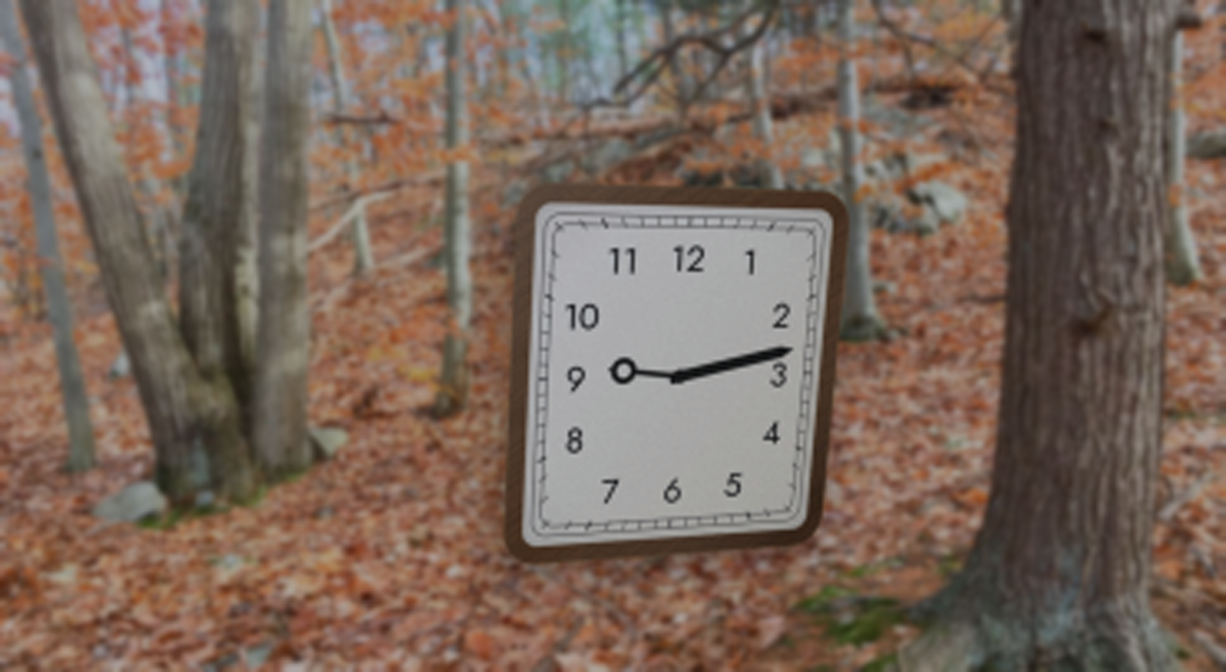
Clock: 9.13
